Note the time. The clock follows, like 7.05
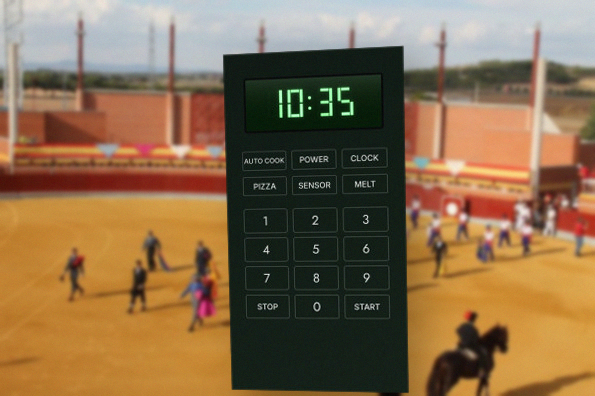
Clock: 10.35
